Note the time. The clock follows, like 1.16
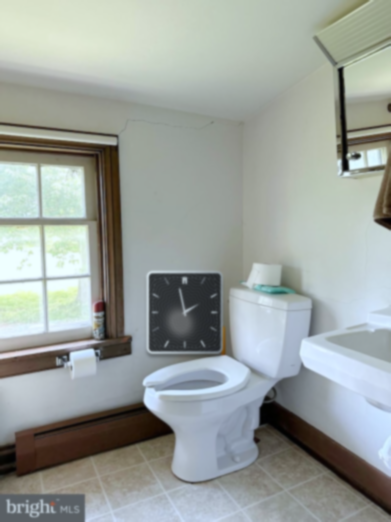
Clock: 1.58
